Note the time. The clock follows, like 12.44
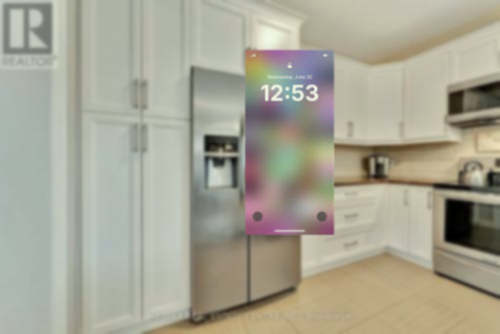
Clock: 12.53
